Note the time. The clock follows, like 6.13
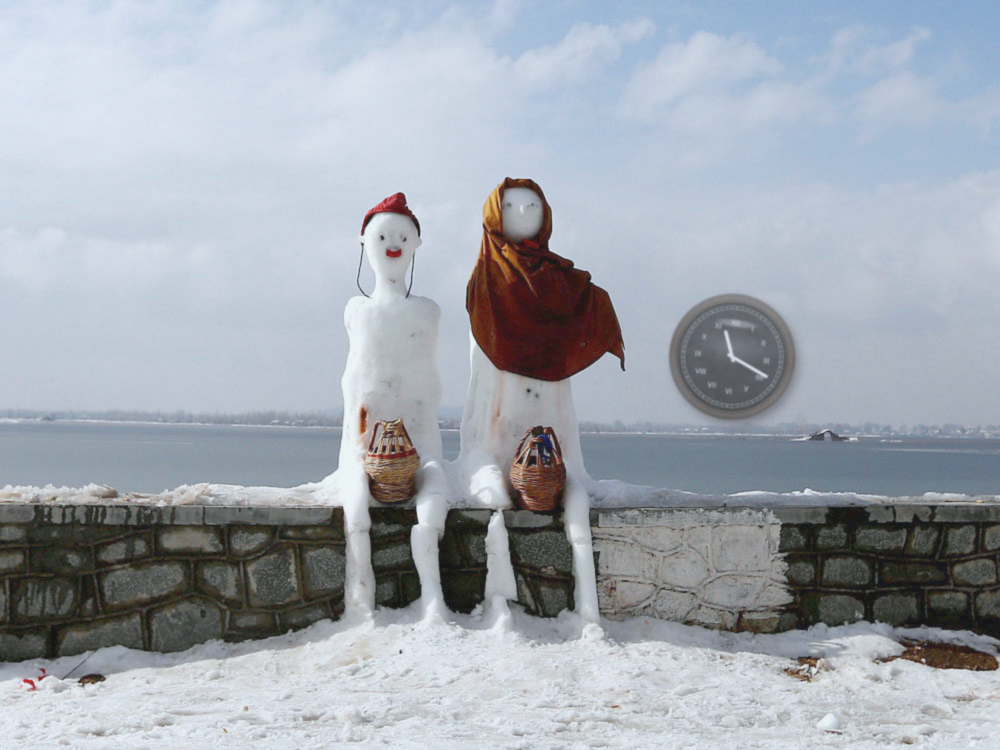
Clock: 11.19
